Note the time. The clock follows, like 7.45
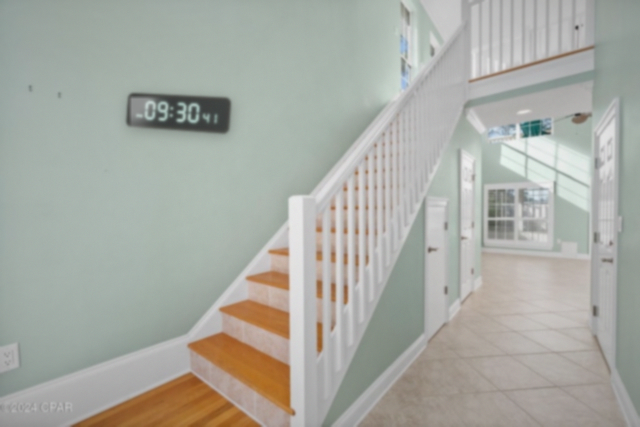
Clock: 9.30
